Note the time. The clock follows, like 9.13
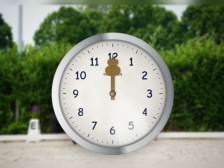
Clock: 12.00
